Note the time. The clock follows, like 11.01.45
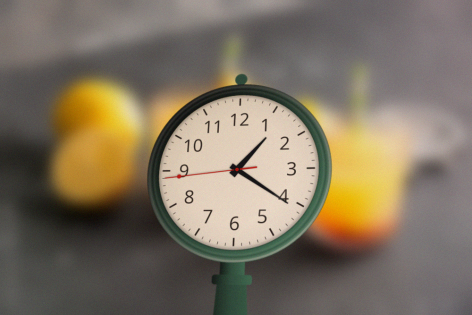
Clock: 1.20.44
